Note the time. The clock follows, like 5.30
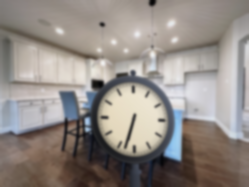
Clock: 6.33
